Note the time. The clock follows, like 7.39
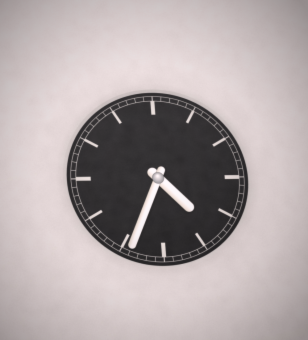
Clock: 4.34
